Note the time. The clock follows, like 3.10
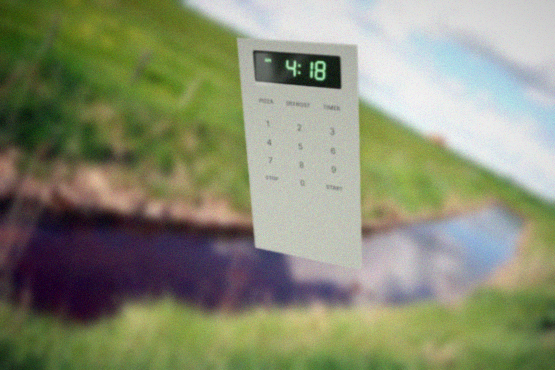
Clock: 4.18
